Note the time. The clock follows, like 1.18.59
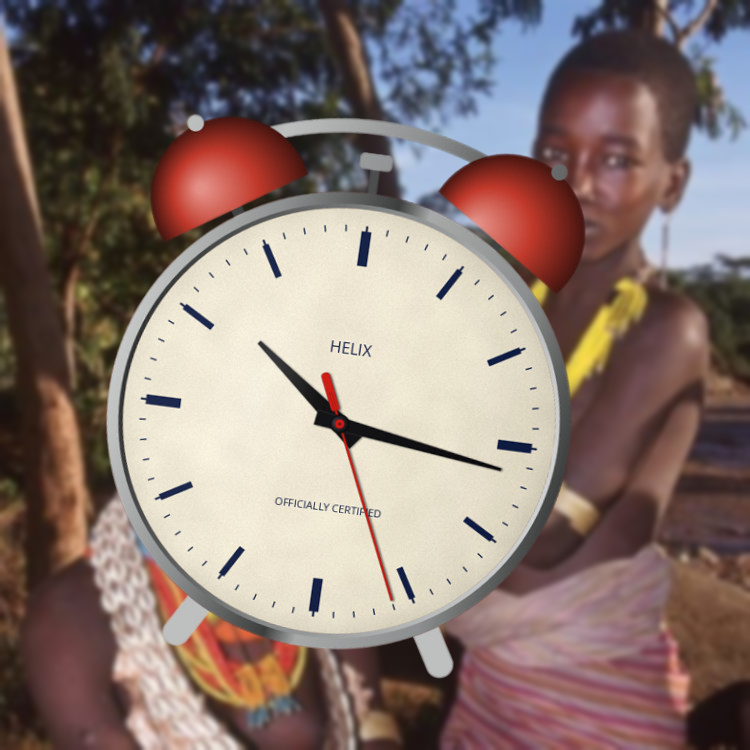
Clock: 10.16.26
